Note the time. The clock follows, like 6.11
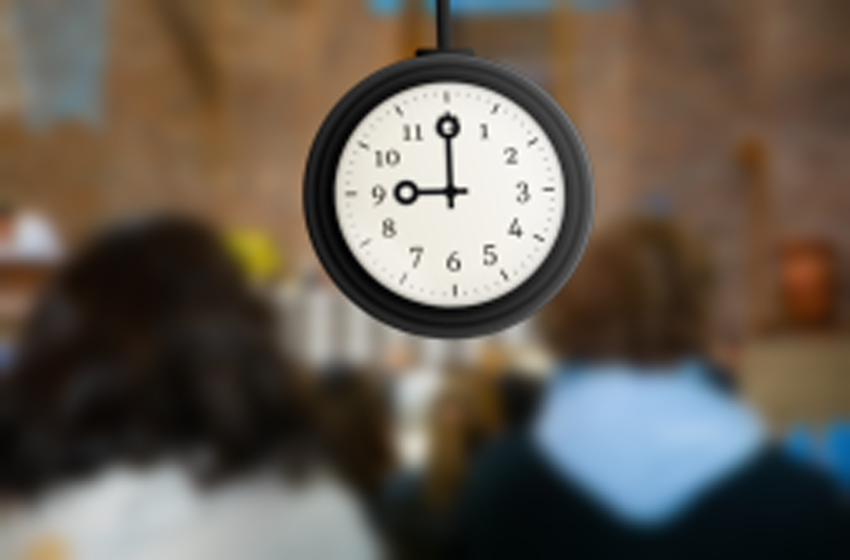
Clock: 9.00
